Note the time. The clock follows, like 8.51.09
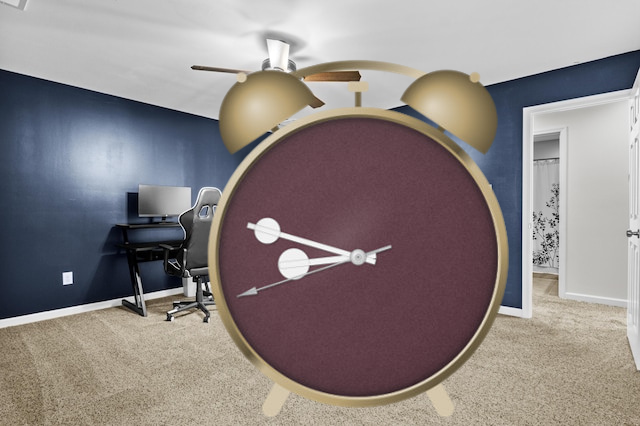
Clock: 8.47.42
